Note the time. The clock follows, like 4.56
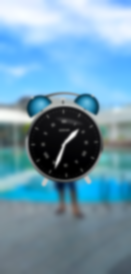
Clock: 1.34
